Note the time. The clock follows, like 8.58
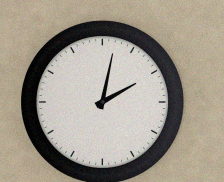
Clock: 2.02
